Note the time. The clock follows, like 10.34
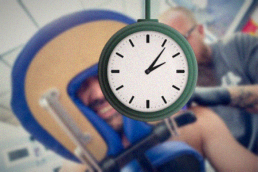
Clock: 2.06
